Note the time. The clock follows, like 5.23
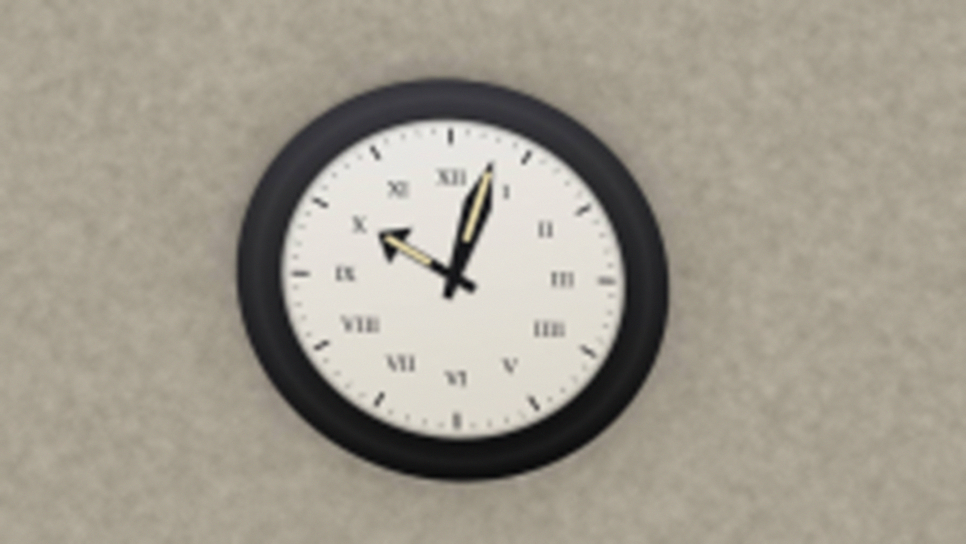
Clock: 10.03
